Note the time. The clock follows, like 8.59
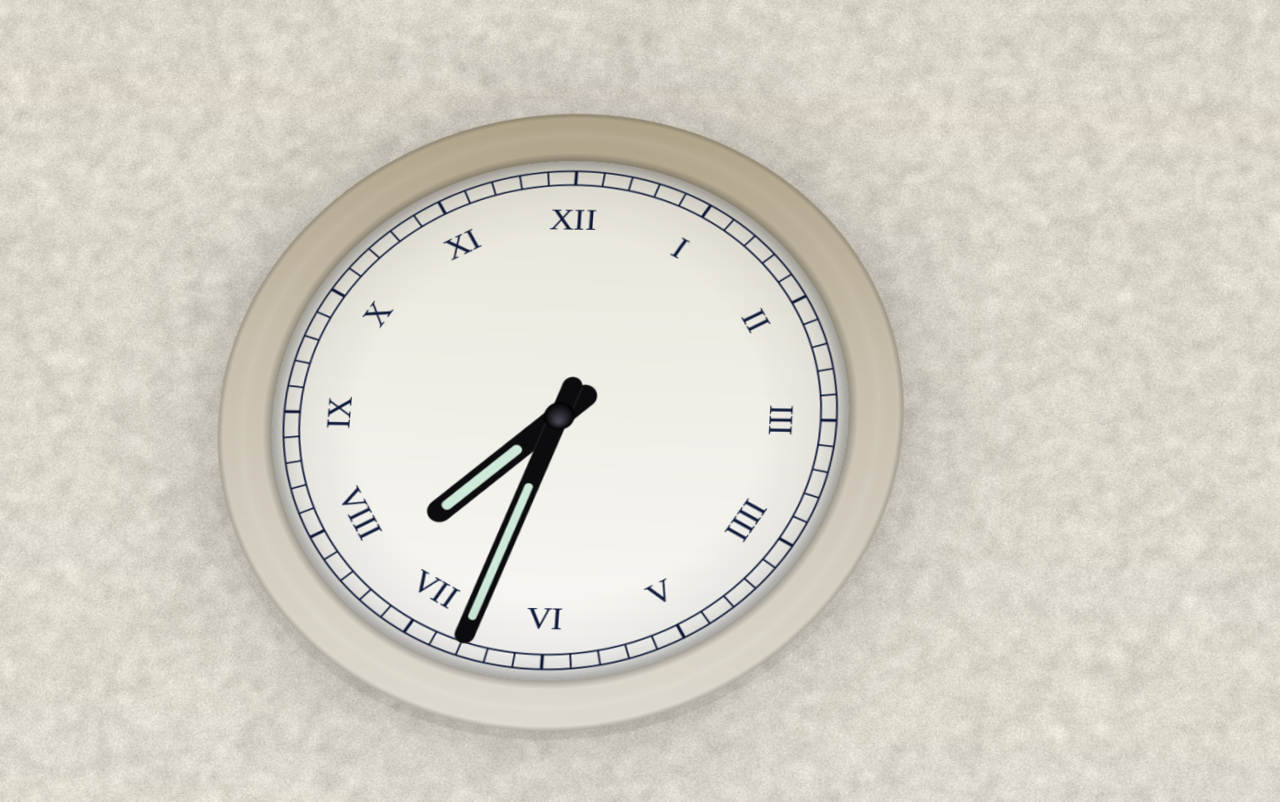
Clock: 7.33
